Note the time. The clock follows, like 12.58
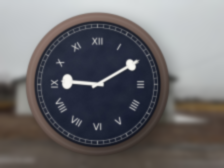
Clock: 9.10
